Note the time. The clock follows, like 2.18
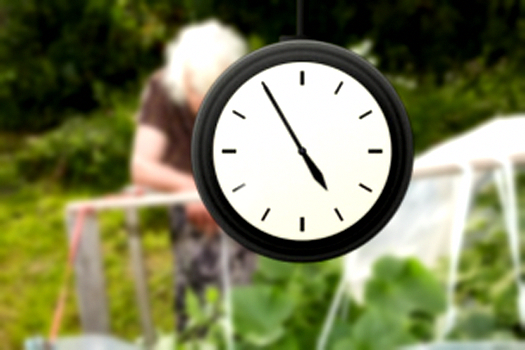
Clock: 4.55
